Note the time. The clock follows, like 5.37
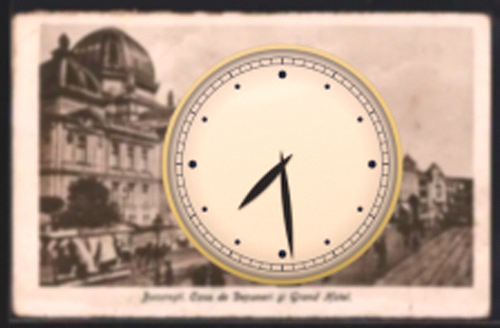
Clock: 7.29
